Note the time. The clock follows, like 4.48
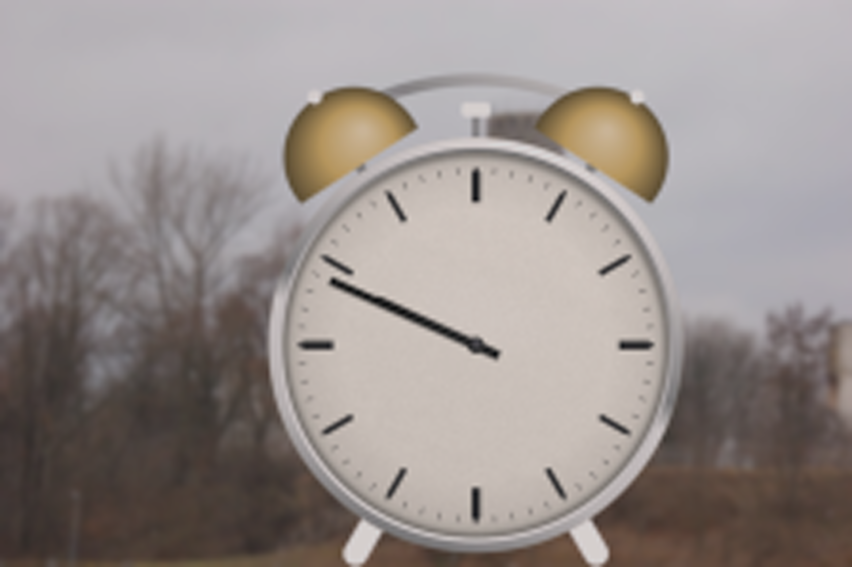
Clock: 9.49
